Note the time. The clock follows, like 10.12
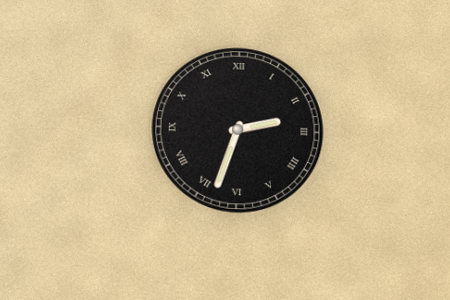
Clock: 2.33
